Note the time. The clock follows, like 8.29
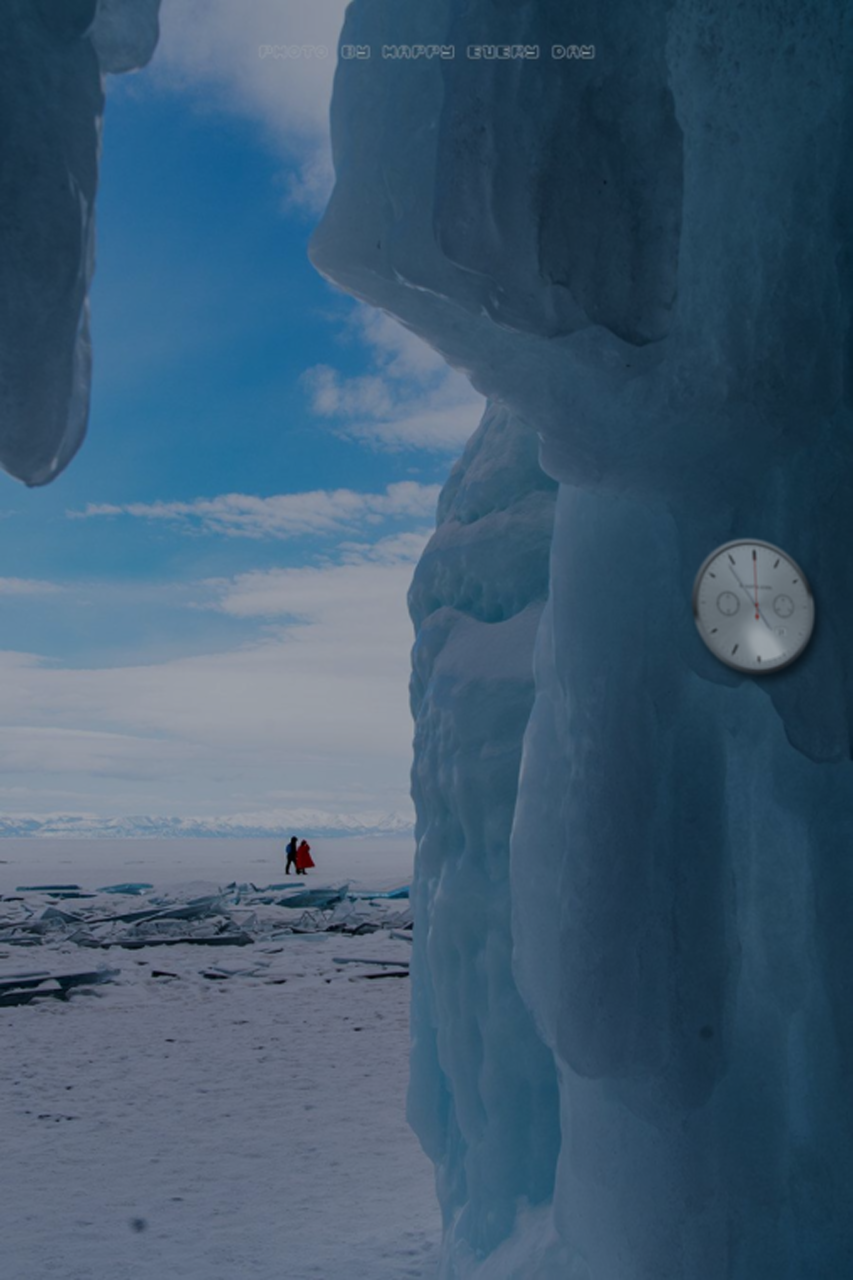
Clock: 4.54
